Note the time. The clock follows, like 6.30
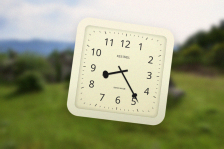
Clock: 8.24
